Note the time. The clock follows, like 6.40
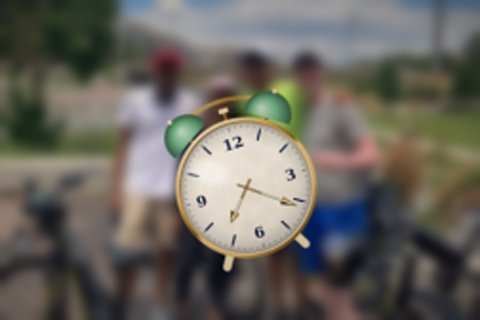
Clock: 7.21
